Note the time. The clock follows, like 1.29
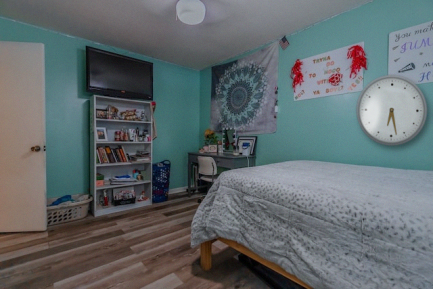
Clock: 6.28
